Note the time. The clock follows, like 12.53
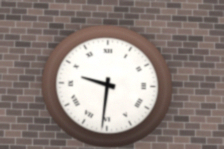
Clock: 9.31
